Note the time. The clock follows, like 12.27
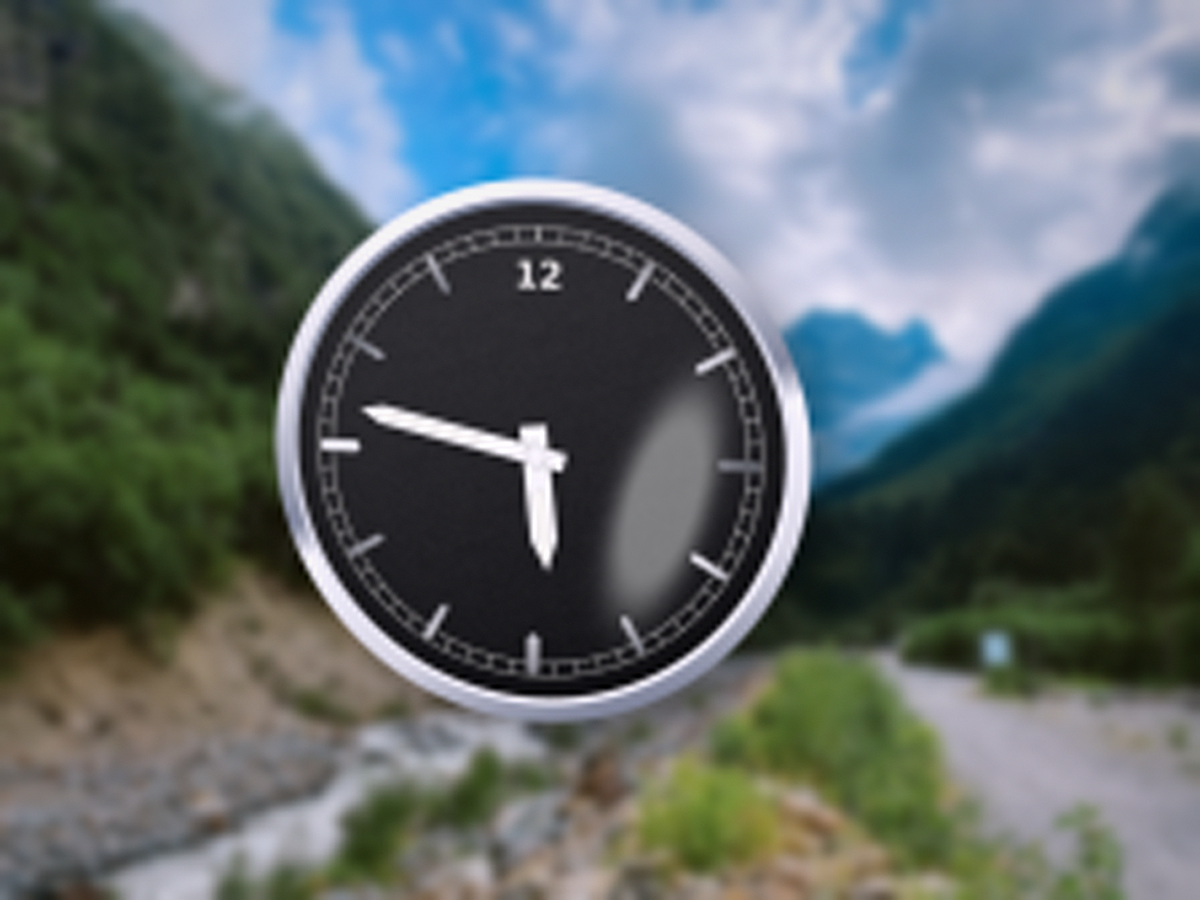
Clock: 5.47
